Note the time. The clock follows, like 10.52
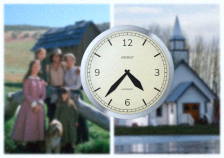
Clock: 4.37
